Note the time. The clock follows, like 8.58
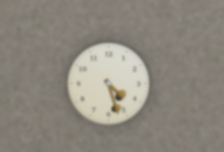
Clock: 4.27
